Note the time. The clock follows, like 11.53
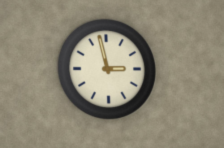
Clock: 2.58
